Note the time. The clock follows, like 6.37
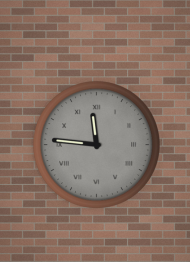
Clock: 11.46
